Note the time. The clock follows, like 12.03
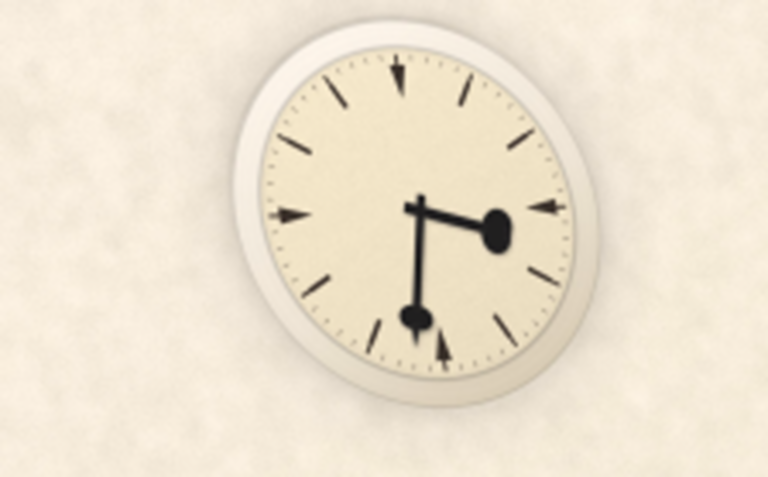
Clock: 3.32
